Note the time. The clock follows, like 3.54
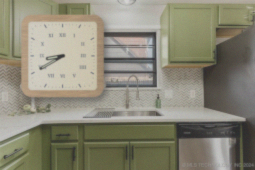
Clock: 8.40
